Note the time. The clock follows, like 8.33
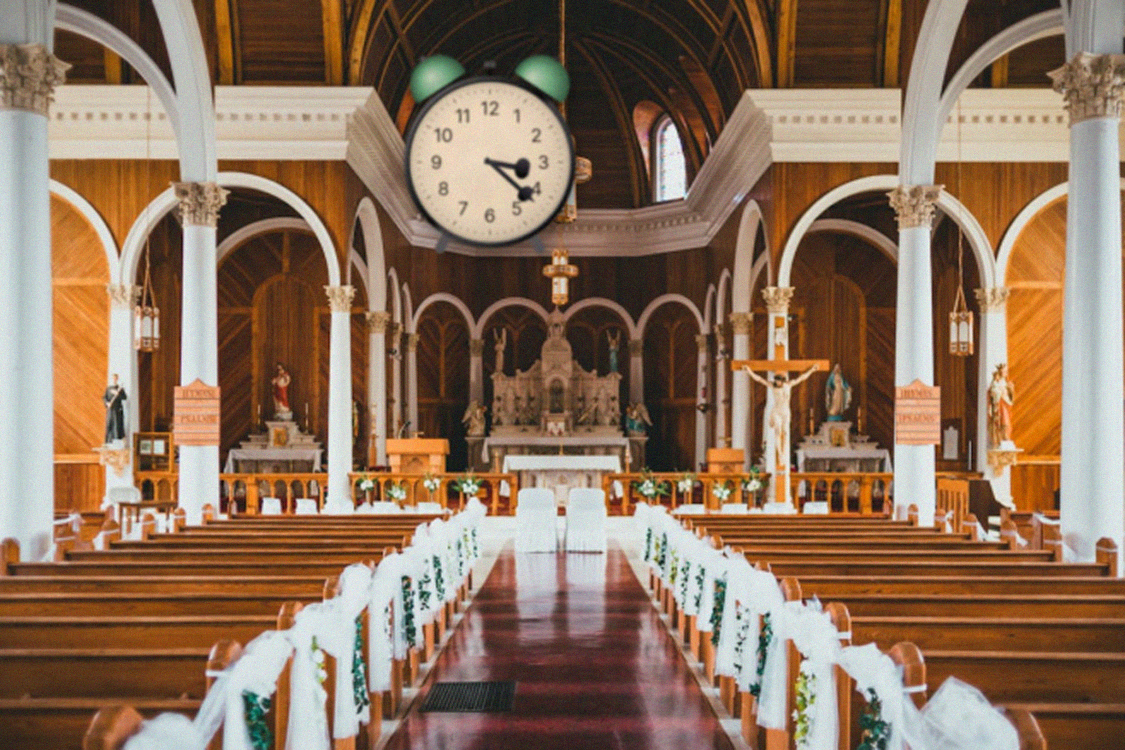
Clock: 3.22
